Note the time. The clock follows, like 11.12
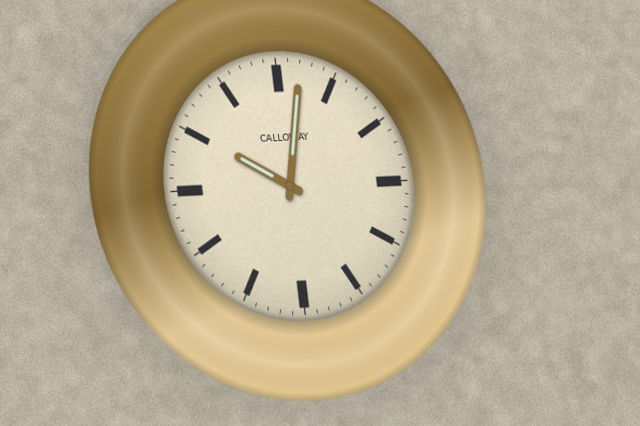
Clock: 10.02
